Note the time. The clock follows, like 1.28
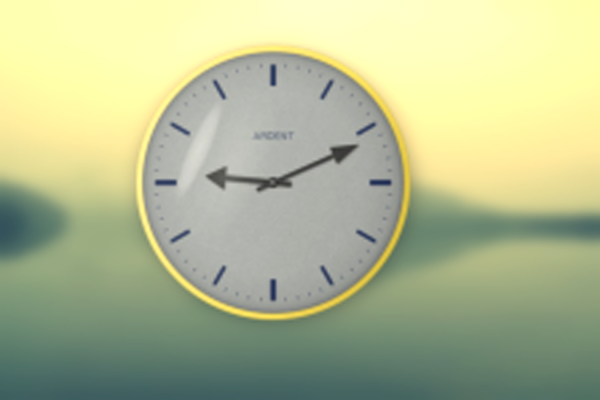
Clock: 9.11
